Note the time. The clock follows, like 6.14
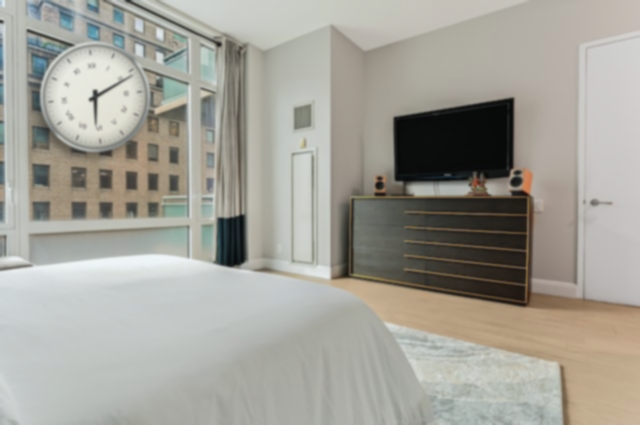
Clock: 6.11
